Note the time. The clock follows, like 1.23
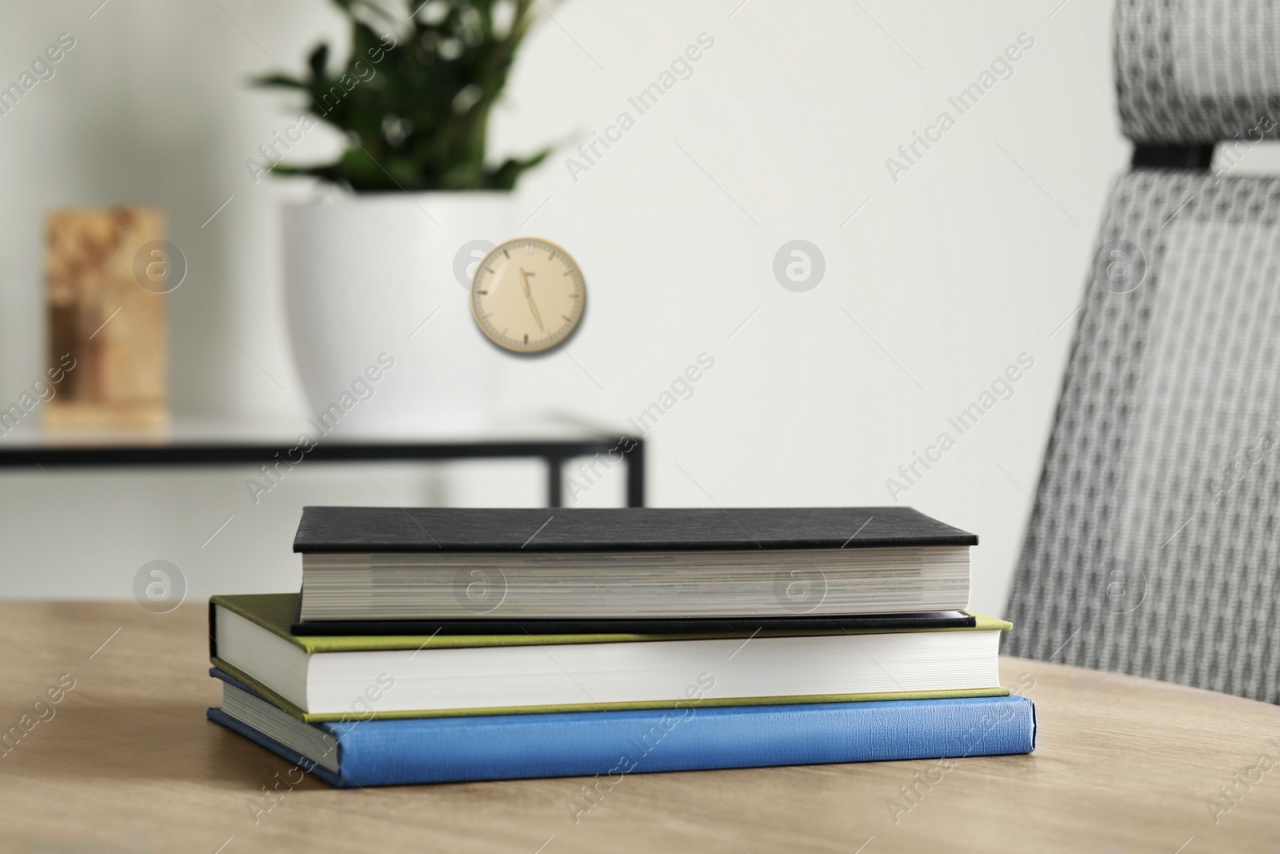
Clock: 11.26
